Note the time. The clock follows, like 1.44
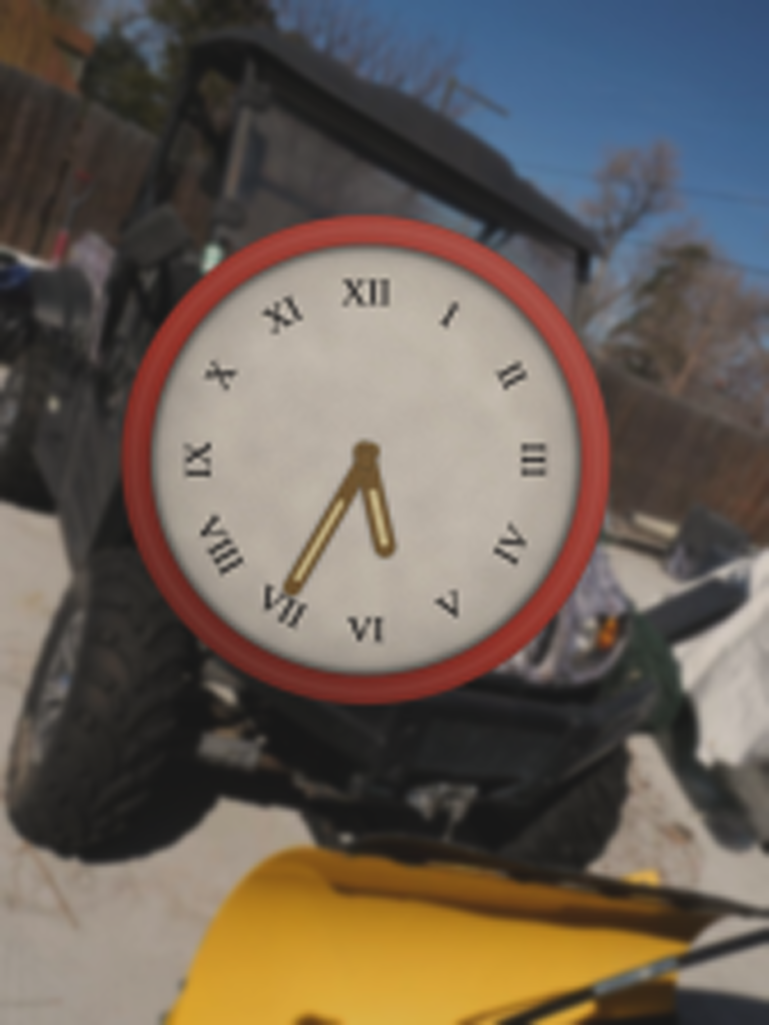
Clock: 5.35
